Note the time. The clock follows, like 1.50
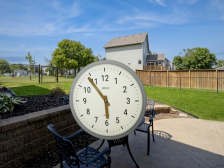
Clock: 5.54
